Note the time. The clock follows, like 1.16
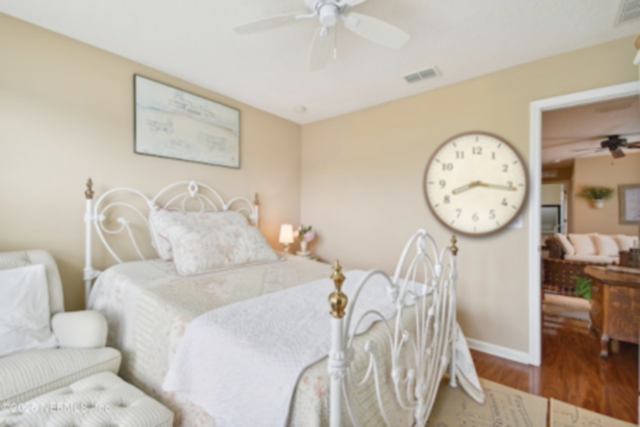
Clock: 8.16
